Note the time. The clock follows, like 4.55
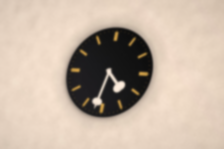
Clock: 4.32
